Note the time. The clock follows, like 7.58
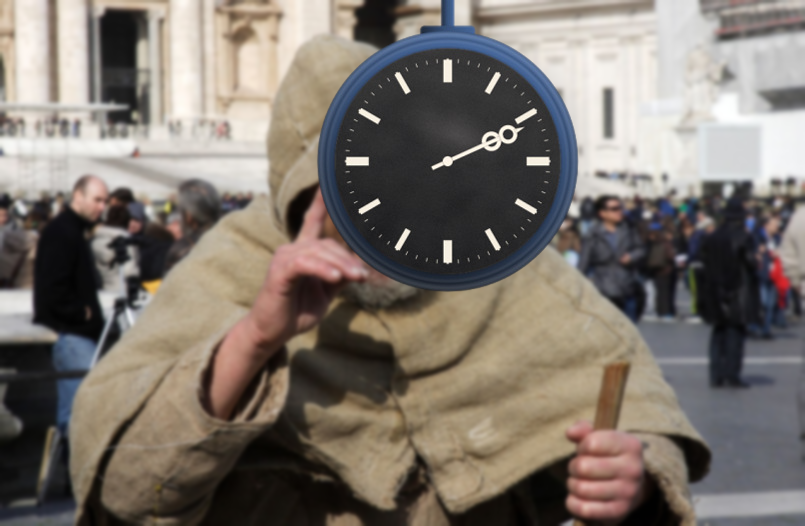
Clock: 2.11
